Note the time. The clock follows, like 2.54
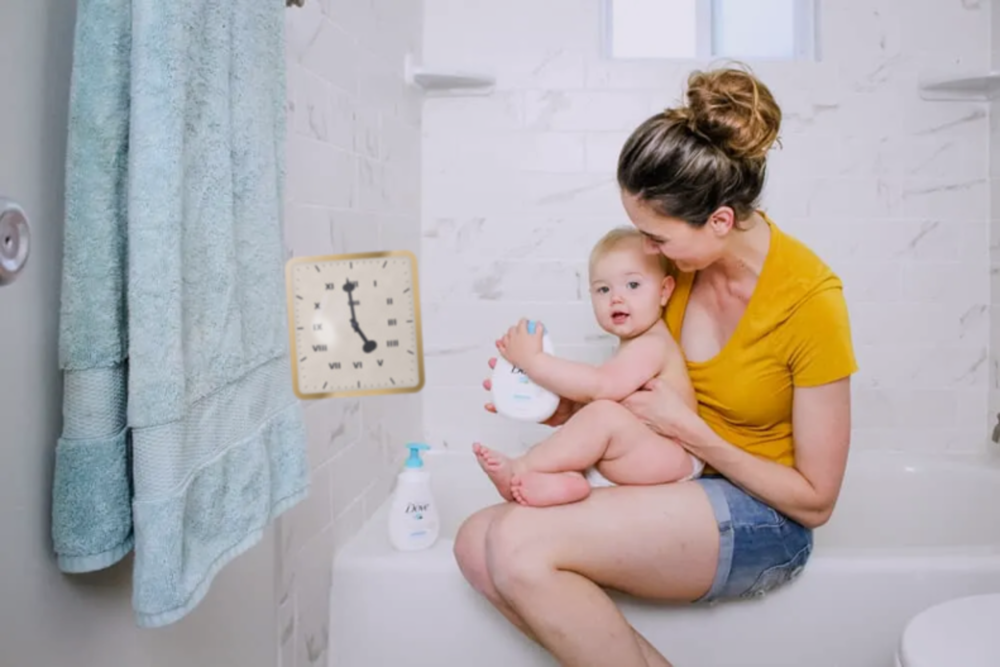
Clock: 4.59
